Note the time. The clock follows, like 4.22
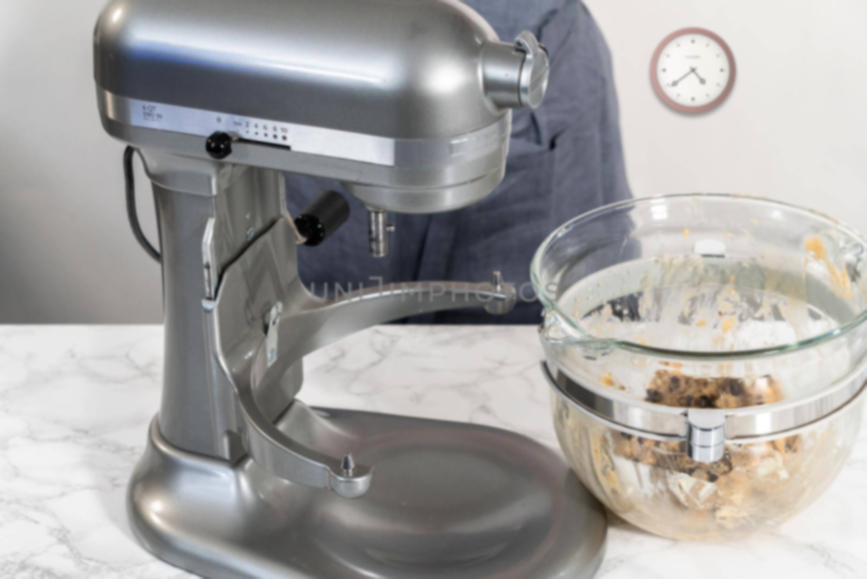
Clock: 4.39
